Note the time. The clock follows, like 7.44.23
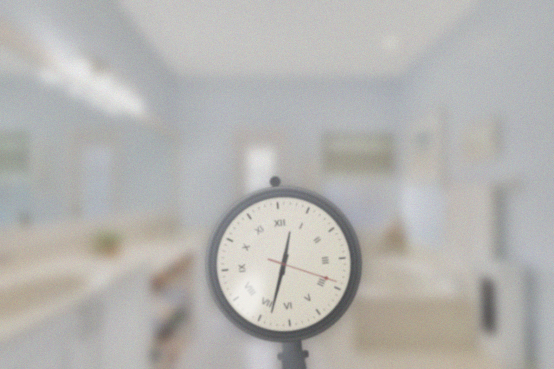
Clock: 12.33.19
